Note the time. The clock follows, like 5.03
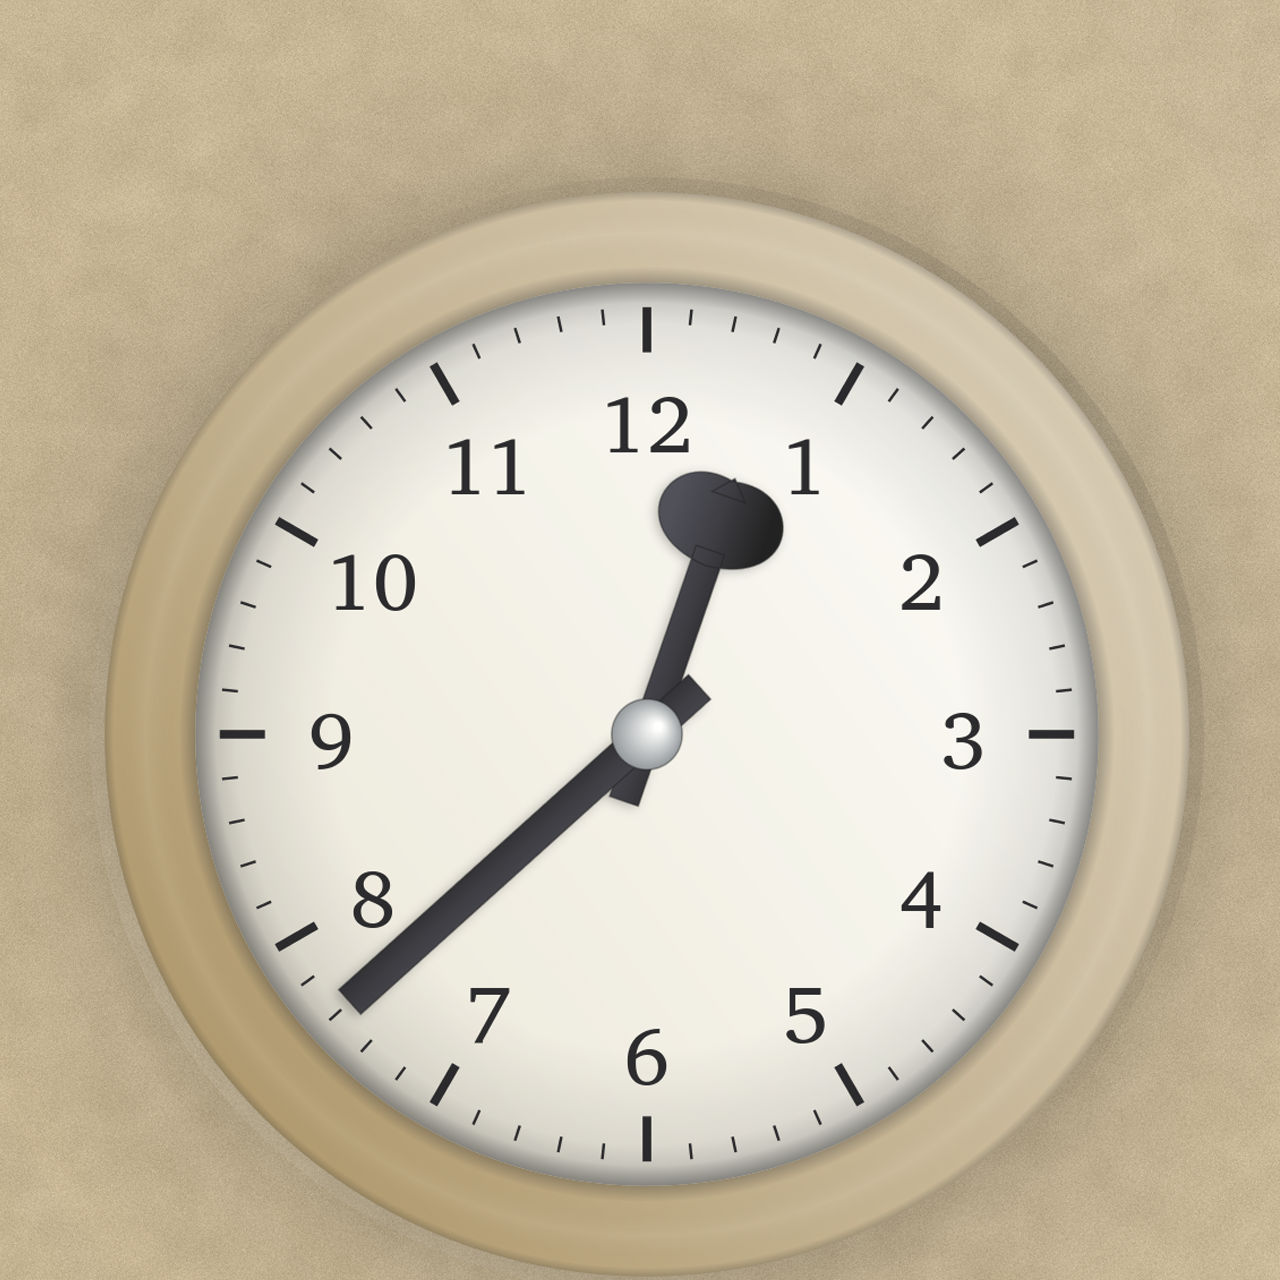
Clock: 12.38
